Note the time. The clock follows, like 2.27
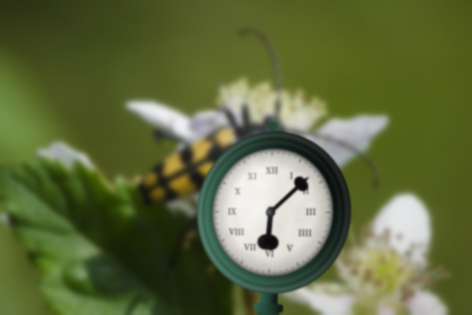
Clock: 6.08
